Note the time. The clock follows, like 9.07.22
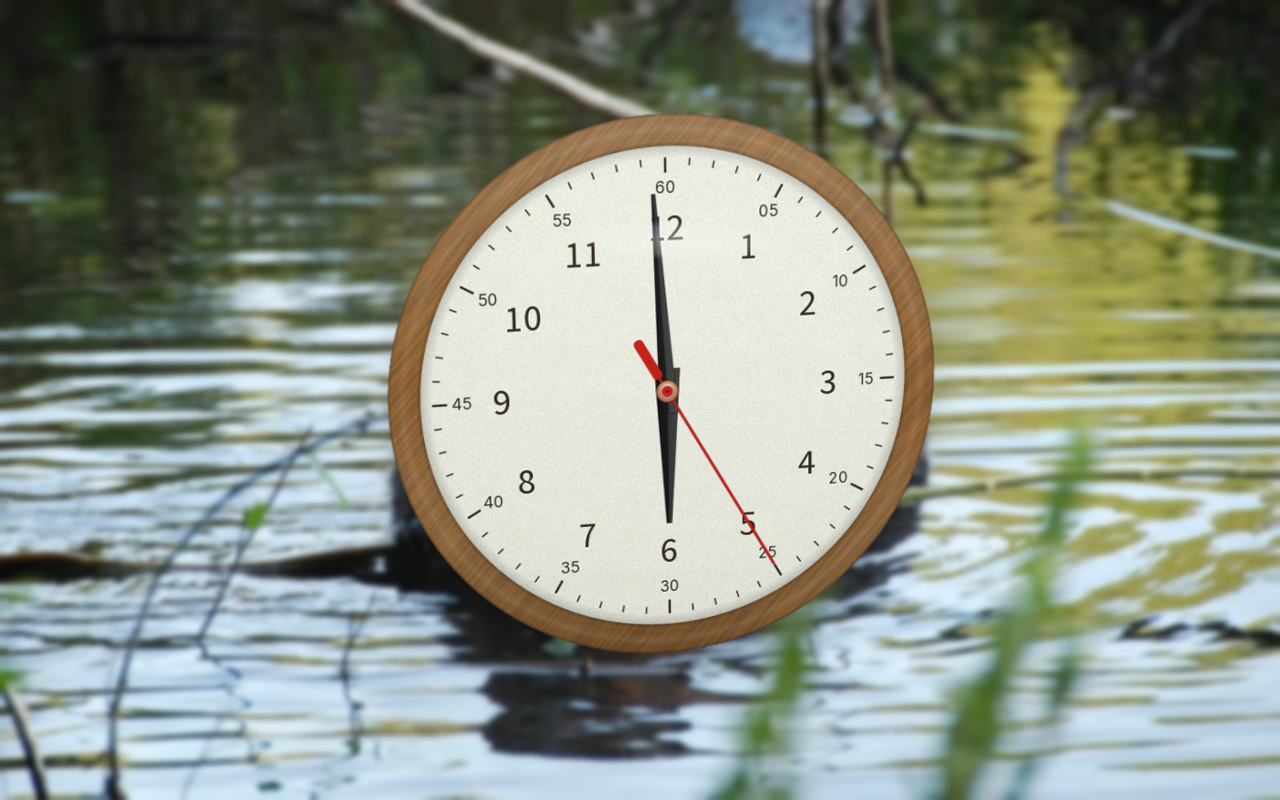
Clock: 5.59.25
